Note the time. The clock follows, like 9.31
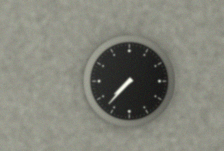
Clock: 7.37
